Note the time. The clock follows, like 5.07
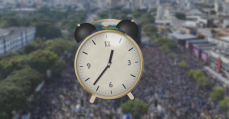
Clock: 12.37
